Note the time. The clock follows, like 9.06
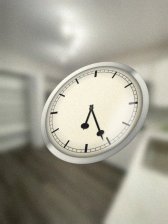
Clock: 6.26
